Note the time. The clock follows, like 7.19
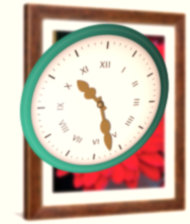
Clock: 10.27
